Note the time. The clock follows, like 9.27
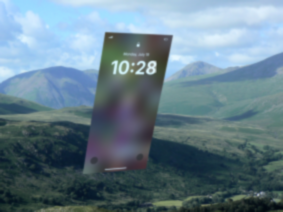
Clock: 10.28
